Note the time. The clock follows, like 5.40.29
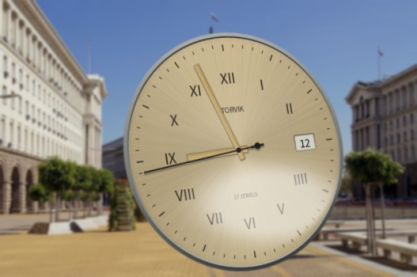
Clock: 8.56.44
